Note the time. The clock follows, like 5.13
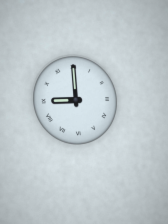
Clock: 9.00
